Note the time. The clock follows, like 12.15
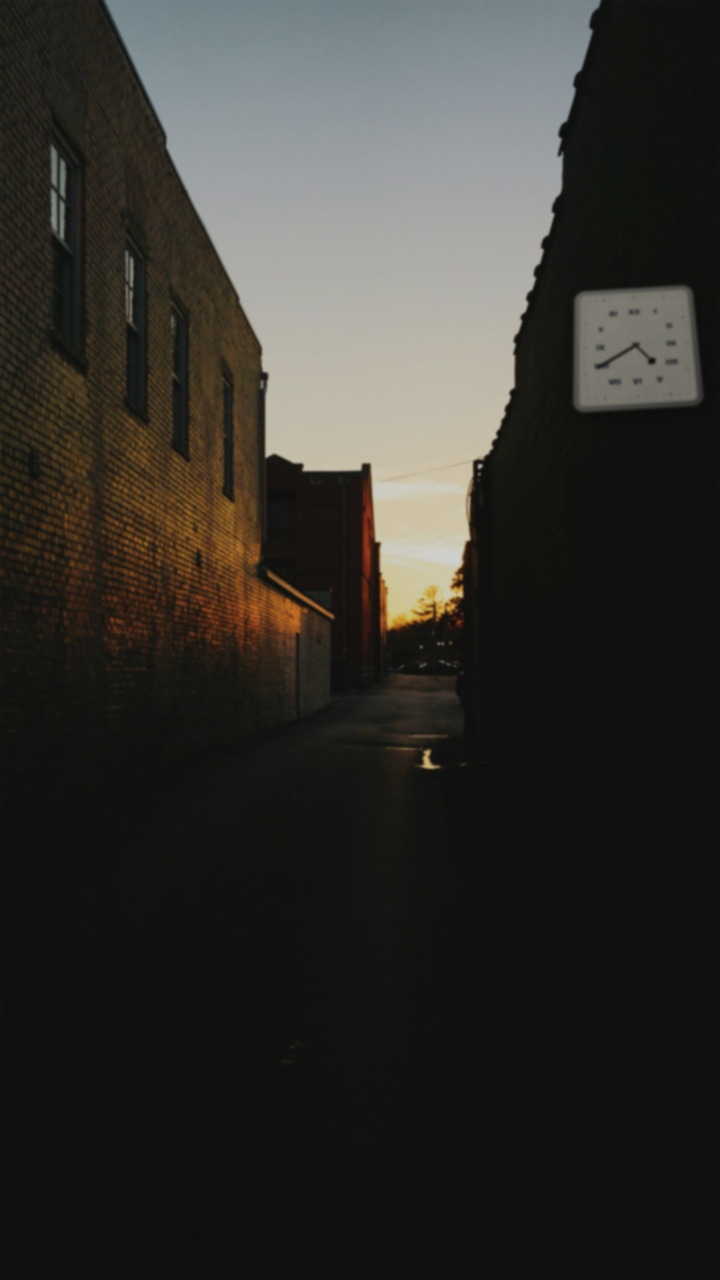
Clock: 4.40
